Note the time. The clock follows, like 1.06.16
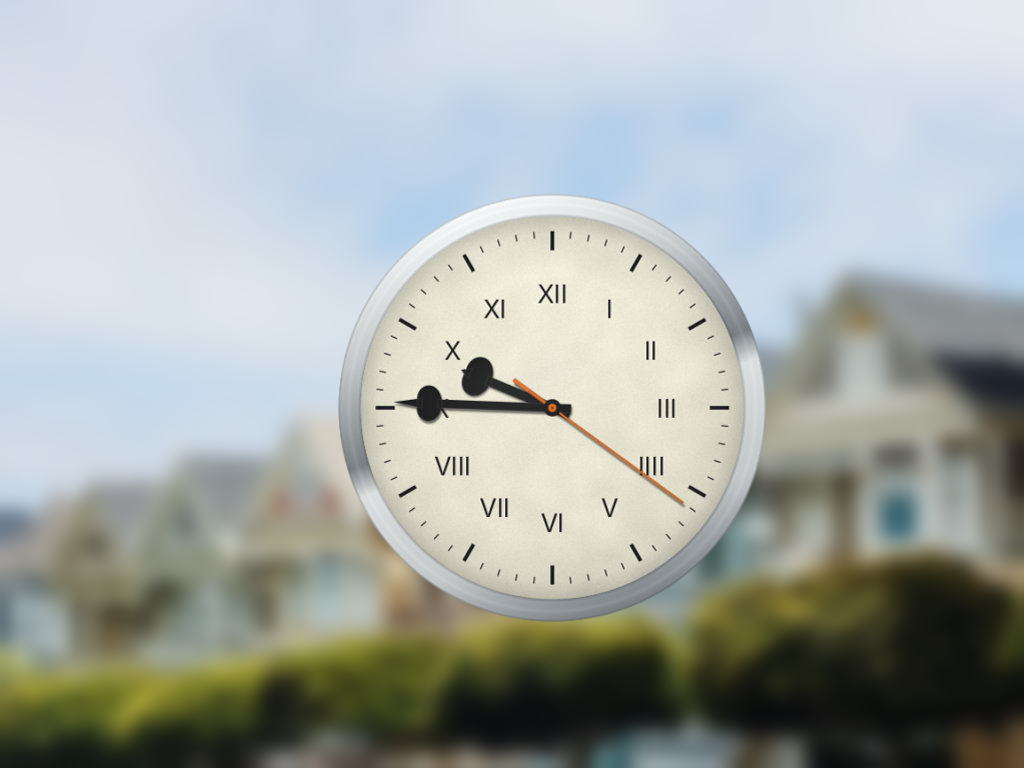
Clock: 9.45.21
